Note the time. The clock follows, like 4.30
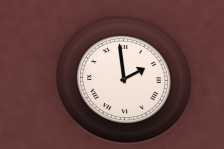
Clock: 1.59
